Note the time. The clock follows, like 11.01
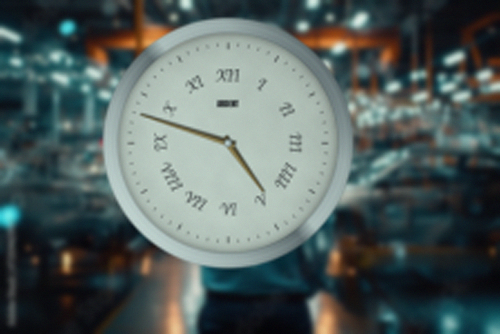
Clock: 4.48
